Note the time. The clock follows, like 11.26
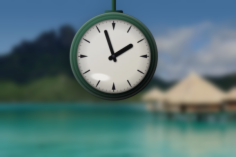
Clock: 1.57
